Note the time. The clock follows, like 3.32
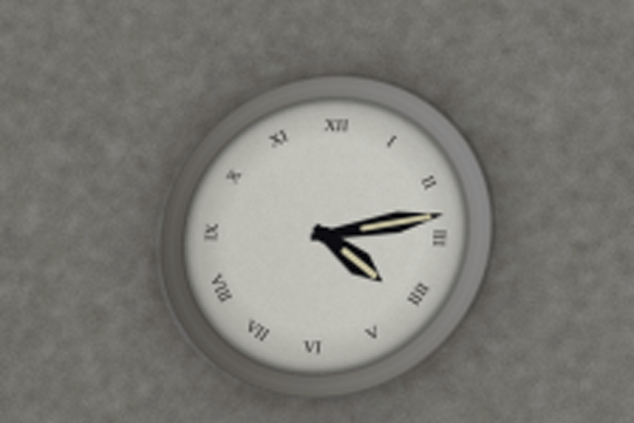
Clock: 4.13
